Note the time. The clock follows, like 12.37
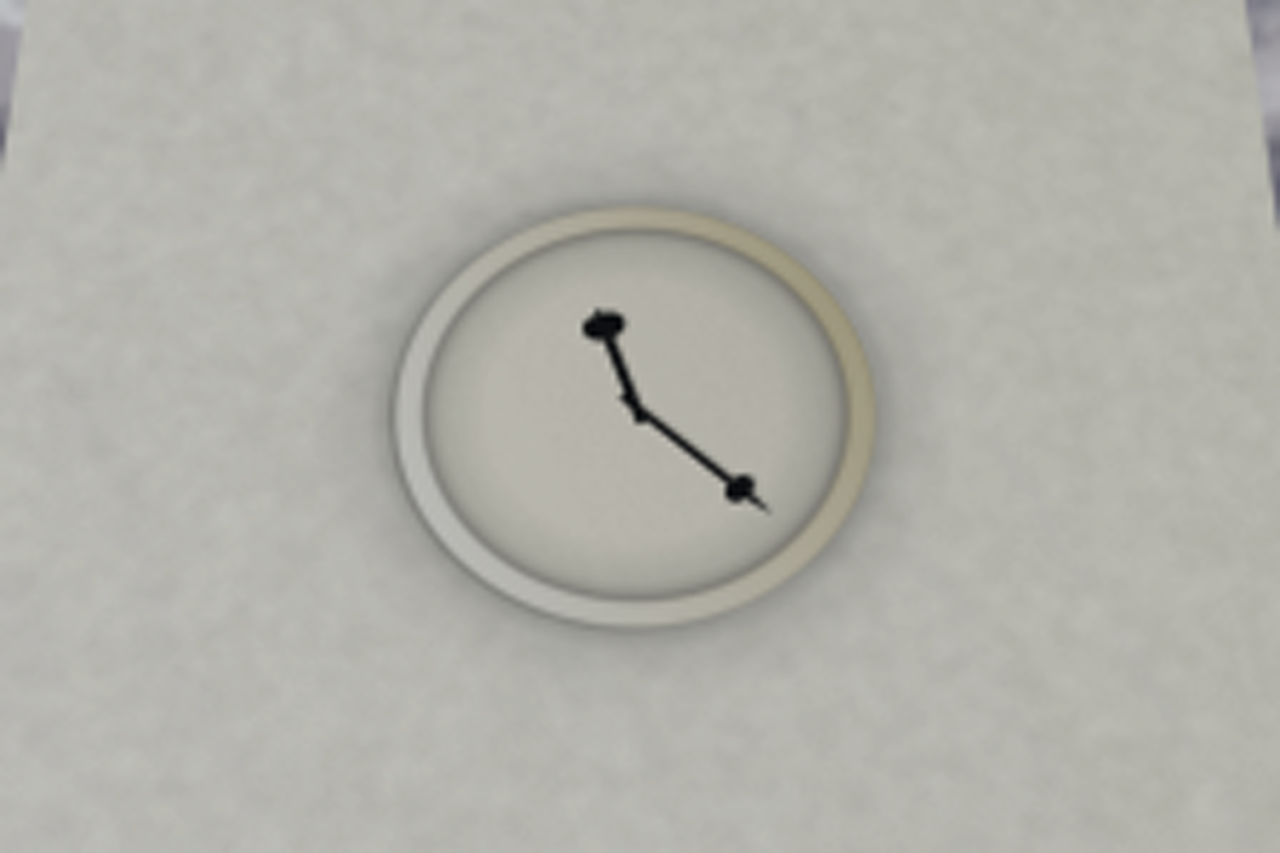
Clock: 11.22
